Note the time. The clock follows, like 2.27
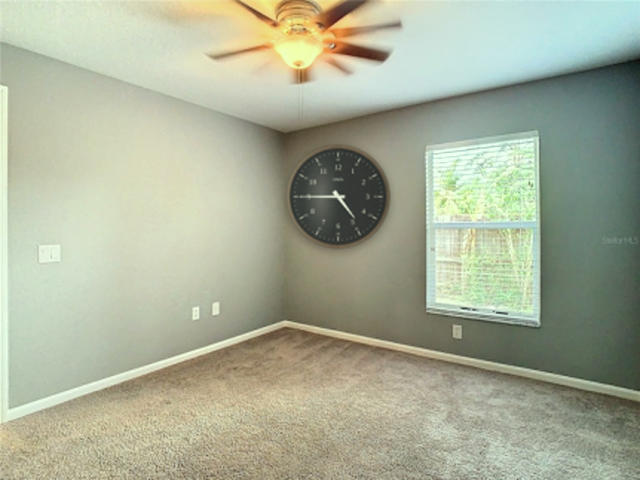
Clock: 4.45
